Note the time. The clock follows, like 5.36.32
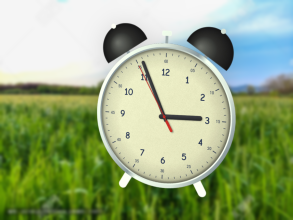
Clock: 2.55.55
